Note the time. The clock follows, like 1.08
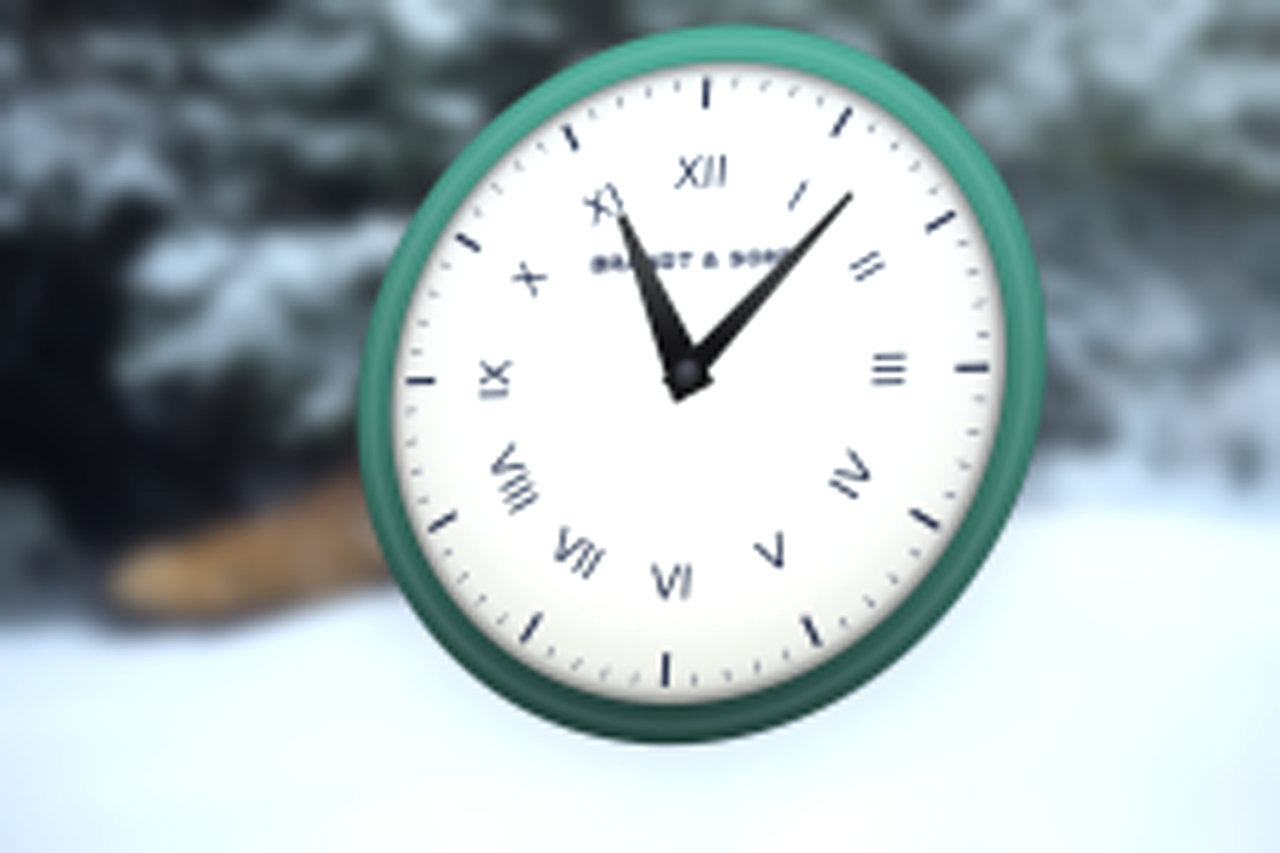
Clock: 11.07
